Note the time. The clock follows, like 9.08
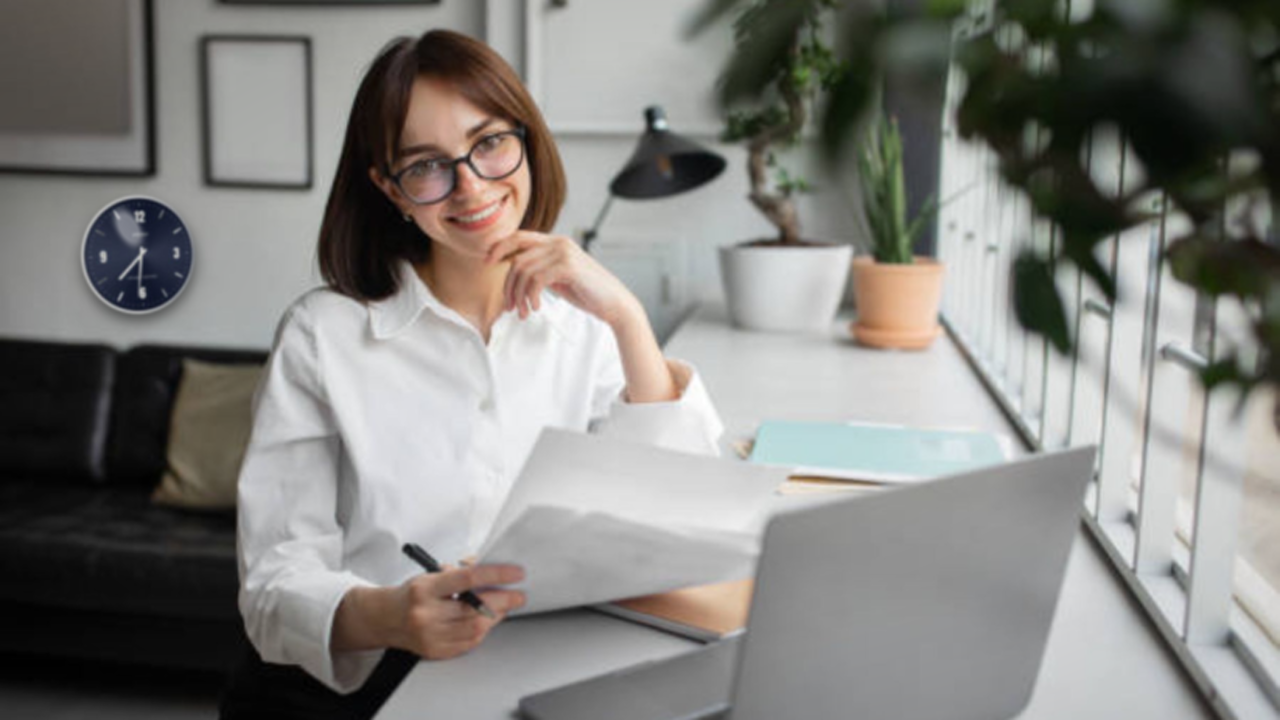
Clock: 7.31
